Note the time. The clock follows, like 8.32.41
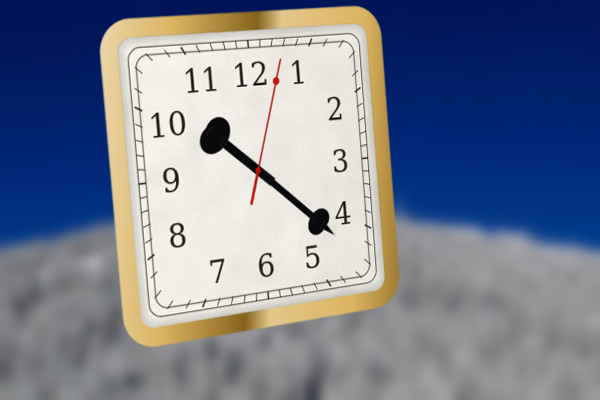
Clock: 10.22.03
